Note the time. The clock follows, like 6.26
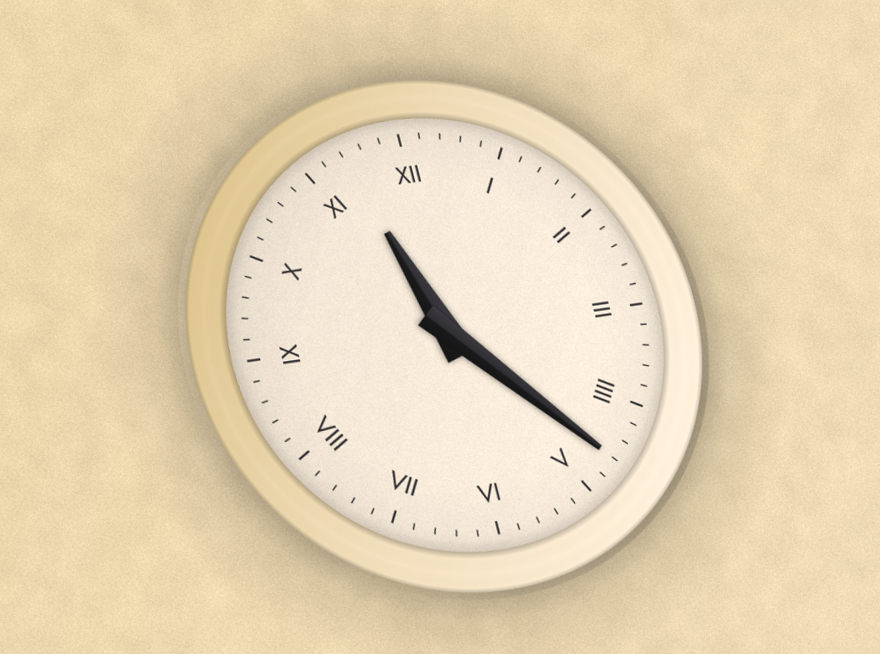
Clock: 11.23
